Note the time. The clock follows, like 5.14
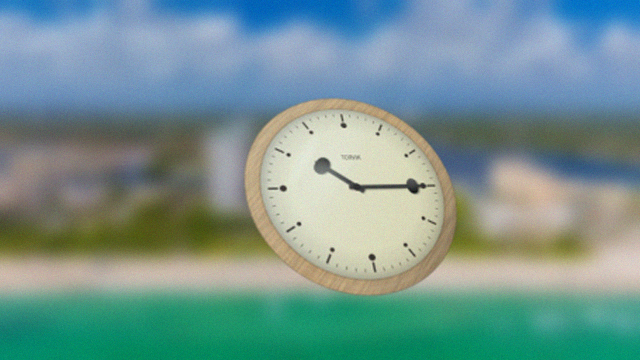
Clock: 10.15
